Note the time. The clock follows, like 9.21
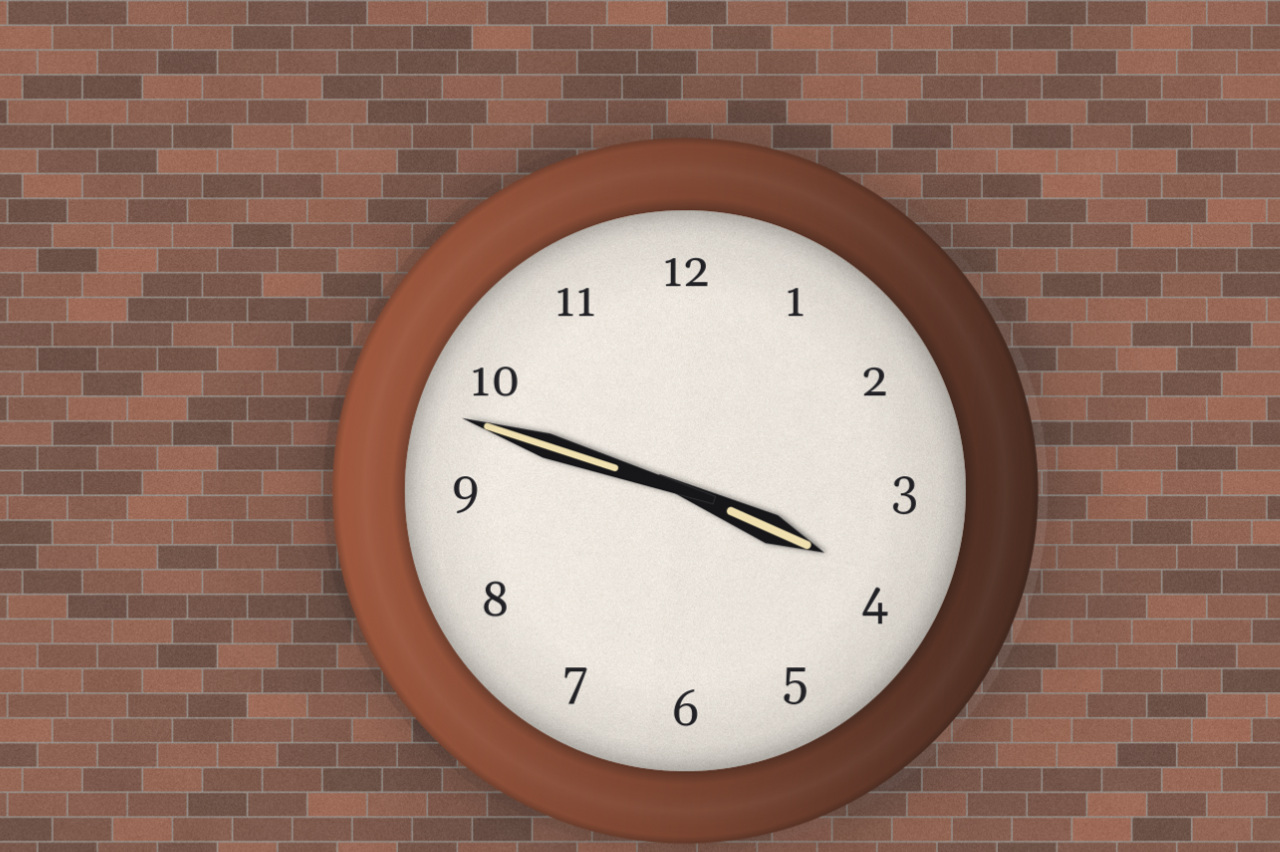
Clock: 3.48
